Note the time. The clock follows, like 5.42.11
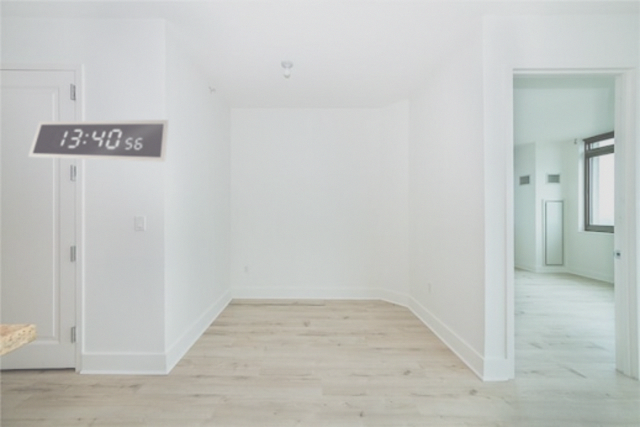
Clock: 13.40.56
